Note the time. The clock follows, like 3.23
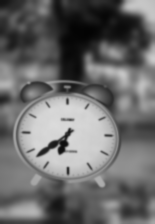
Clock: 6.38
